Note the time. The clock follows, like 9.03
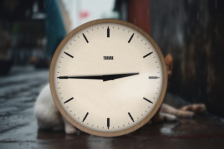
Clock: 2.45
